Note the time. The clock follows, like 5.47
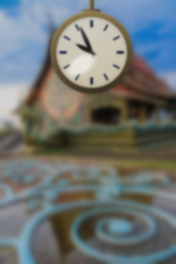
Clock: 9.56
